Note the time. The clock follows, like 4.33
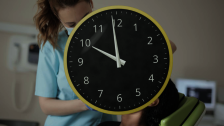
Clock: 9.59
